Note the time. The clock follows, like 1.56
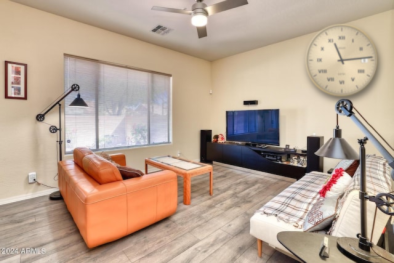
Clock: 11.14
